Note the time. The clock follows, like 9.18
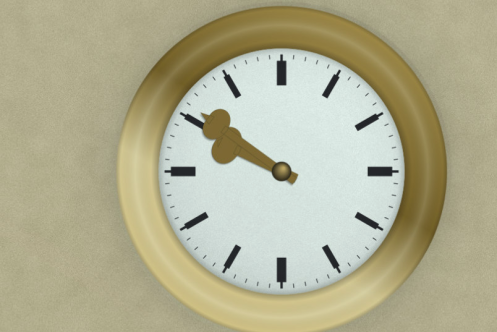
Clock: 9.51
